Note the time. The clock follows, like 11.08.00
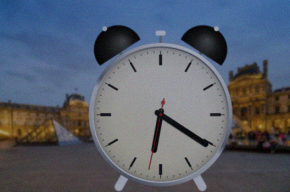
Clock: 6.20.32
